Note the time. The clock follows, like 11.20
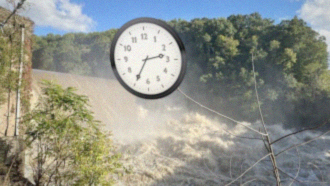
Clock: 2.35
